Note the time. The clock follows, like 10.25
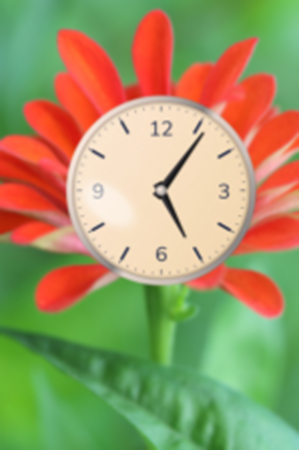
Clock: 5.06
